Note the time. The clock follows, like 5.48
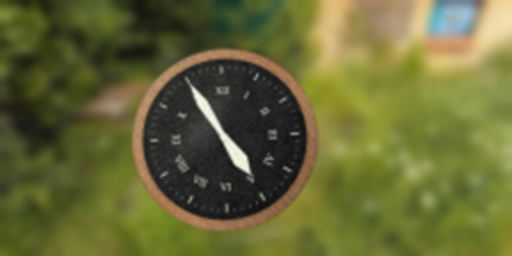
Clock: 4.55
